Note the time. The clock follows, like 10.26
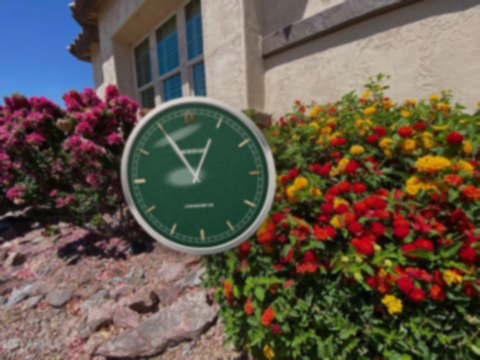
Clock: 12.55
